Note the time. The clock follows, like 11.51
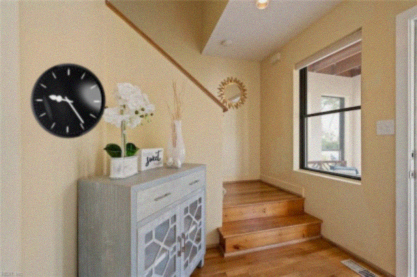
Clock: 9.24
